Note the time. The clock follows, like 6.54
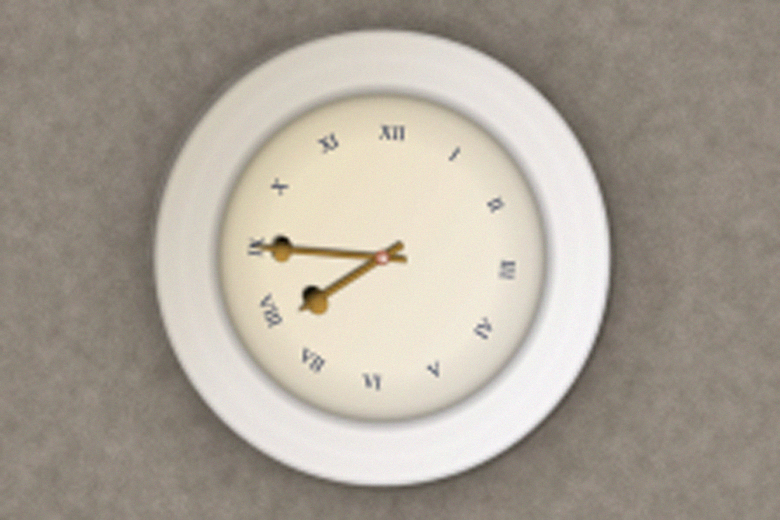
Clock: 7.45
